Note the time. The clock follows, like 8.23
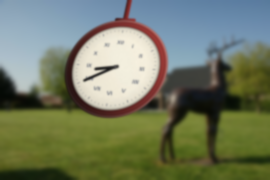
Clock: 8.40
